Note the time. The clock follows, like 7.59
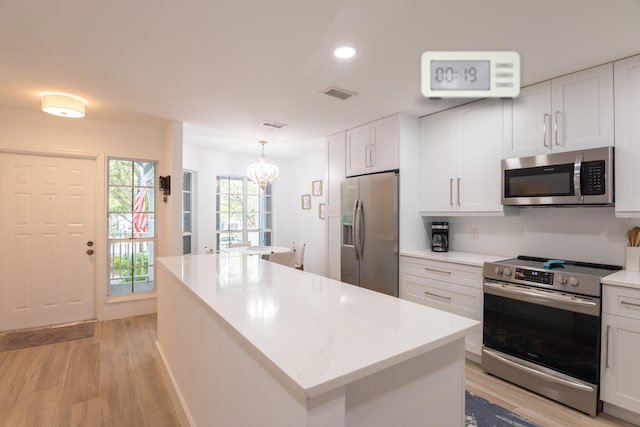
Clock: 0.19
